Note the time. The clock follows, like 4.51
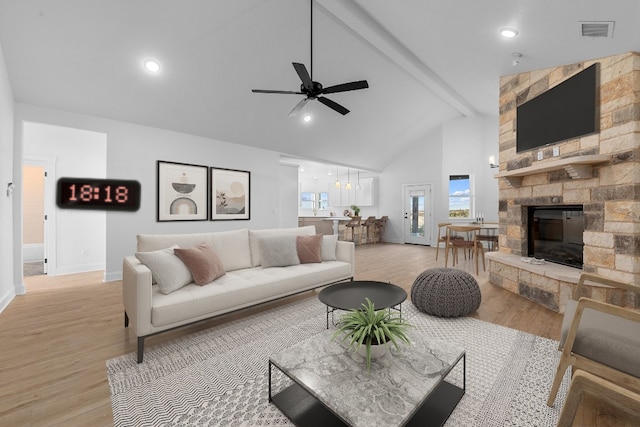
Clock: 18.18
